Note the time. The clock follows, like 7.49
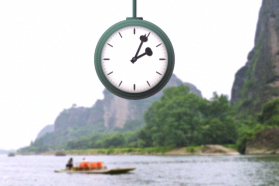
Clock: 2.04
